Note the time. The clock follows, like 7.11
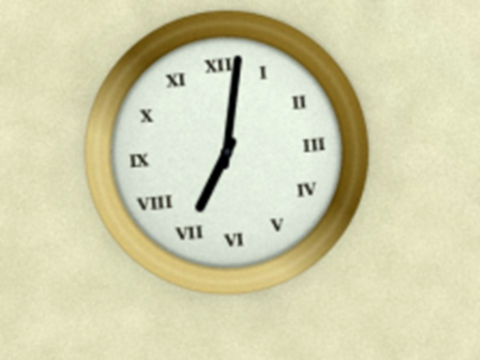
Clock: 7.02
